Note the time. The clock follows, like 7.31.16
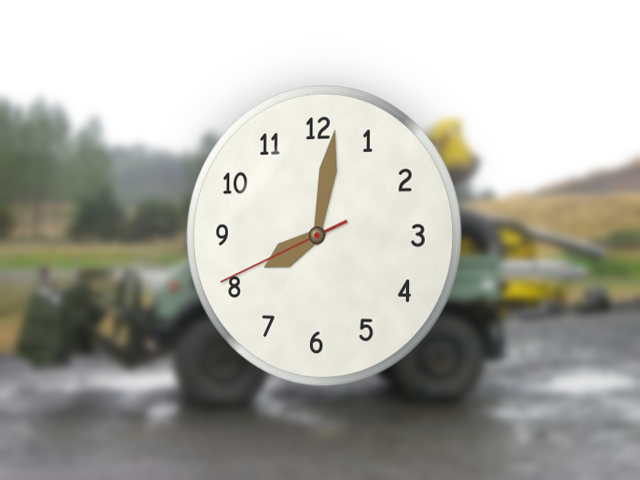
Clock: 8.01.41
